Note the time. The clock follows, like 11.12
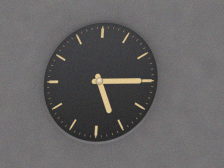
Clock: 5.15
